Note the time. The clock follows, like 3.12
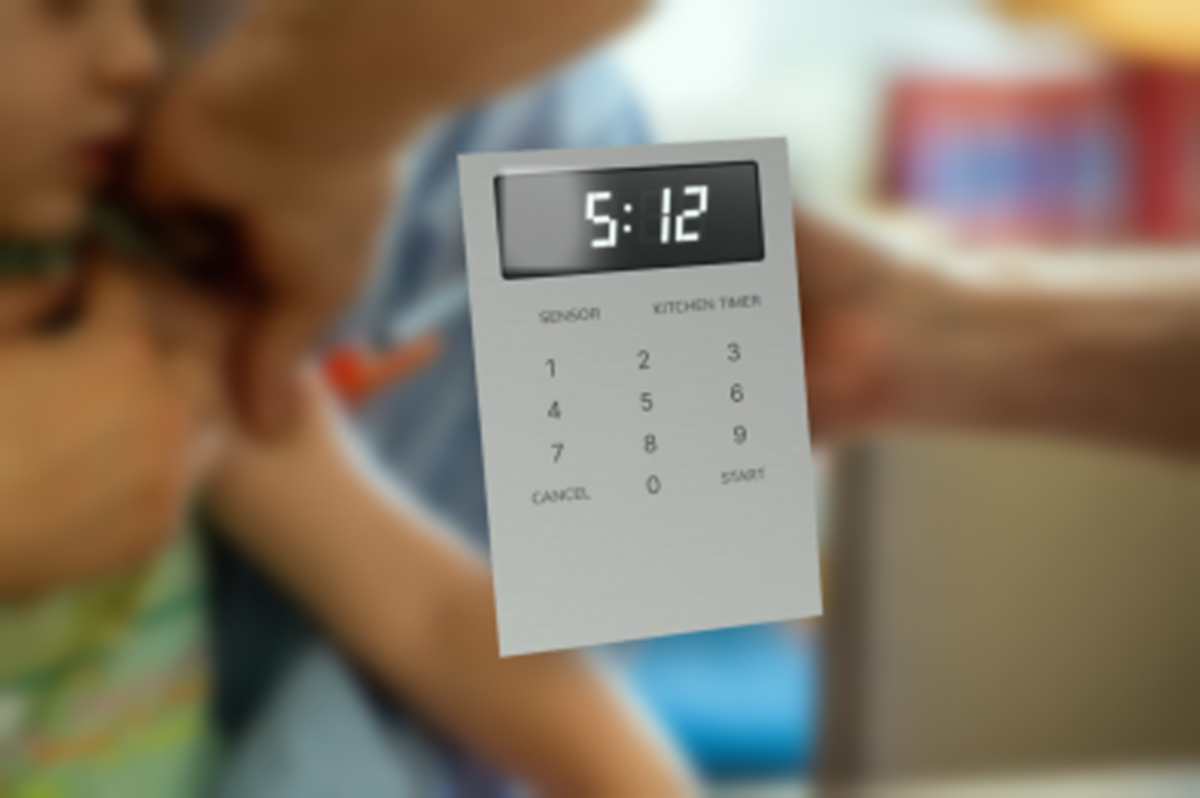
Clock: 5.12
